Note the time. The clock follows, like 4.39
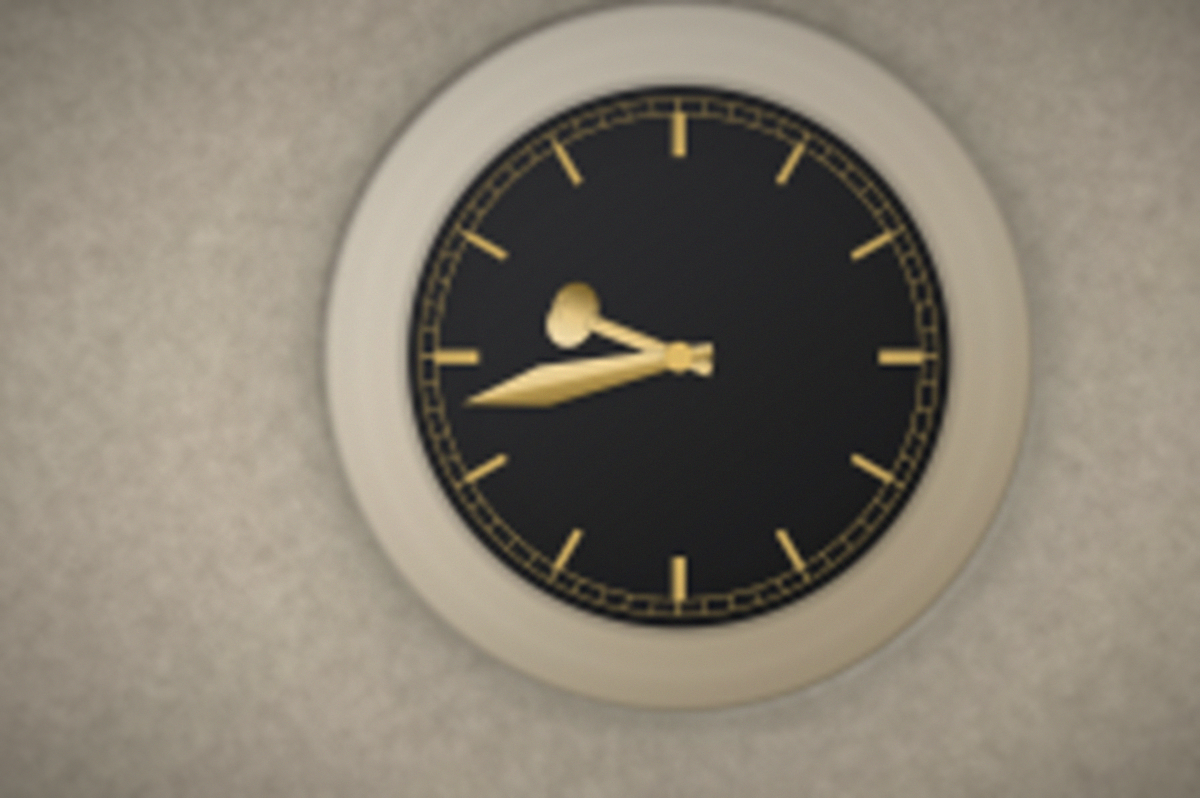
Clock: 9.43
